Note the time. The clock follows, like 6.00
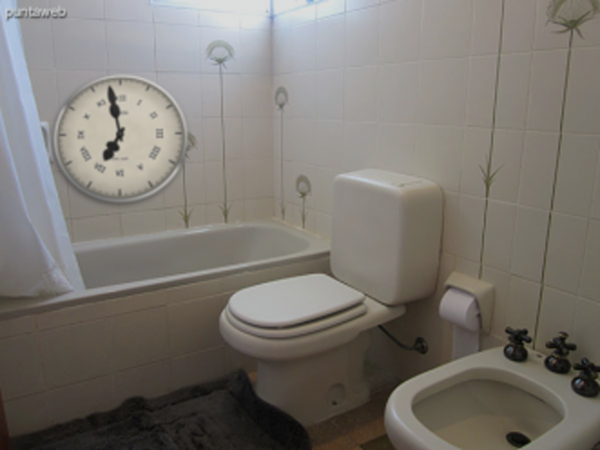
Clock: 6.58
